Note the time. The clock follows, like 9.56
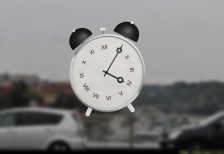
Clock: 4.06
